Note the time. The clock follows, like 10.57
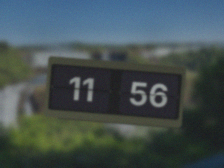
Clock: 11.56
